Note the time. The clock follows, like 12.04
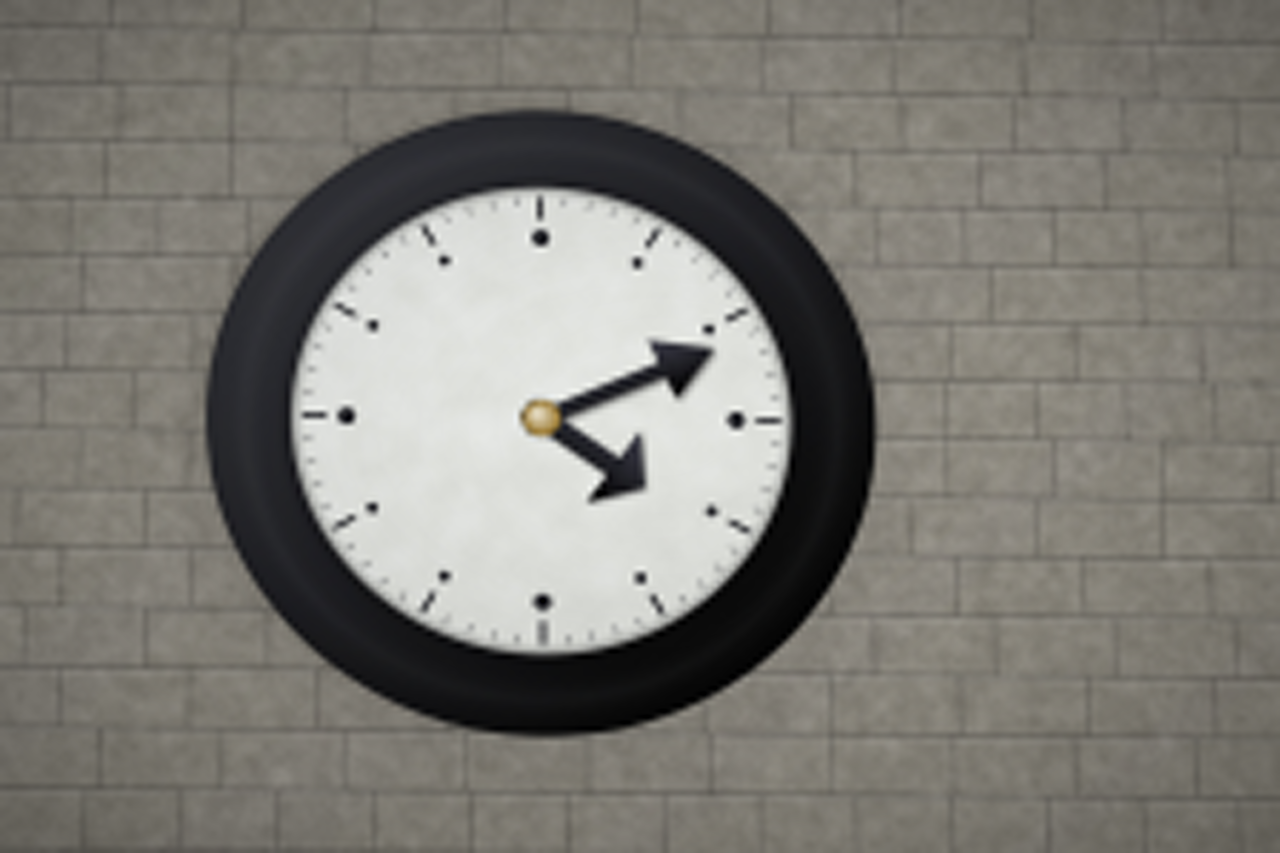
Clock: 4.11
